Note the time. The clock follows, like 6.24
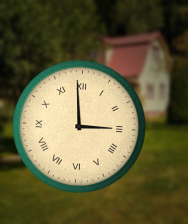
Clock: 2.59
